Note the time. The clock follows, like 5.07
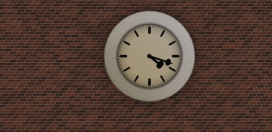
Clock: 4.18
